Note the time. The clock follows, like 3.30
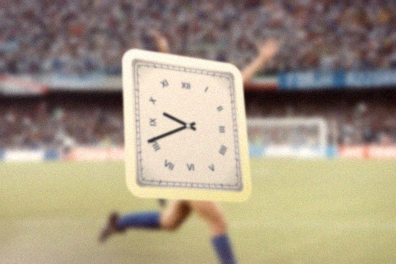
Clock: 9.41
